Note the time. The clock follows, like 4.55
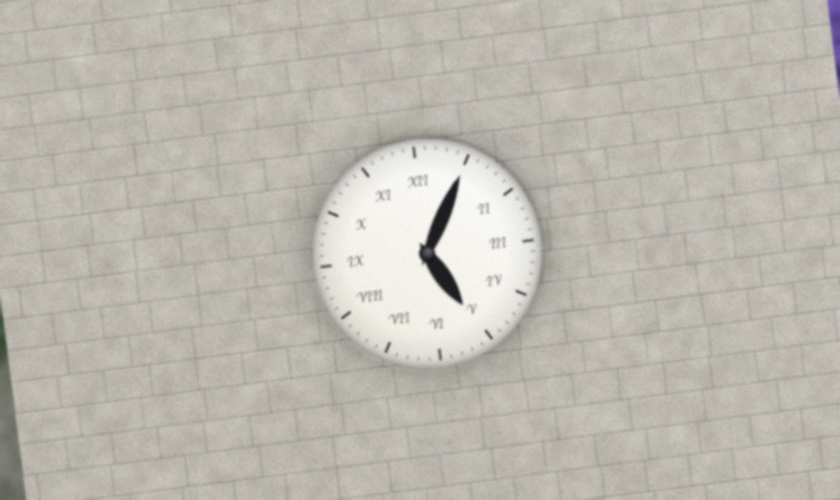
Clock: 5.05
